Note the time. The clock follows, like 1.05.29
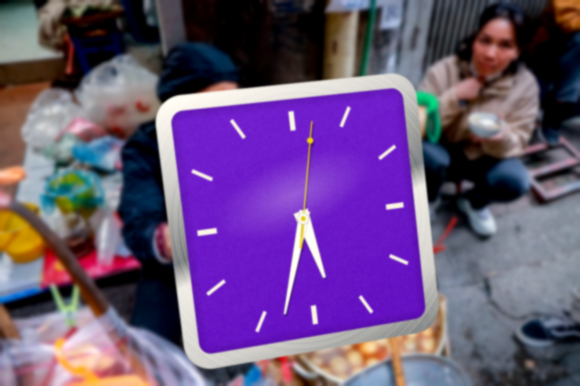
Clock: 5.33.02
